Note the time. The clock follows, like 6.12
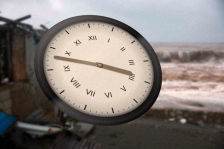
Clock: 3.48
